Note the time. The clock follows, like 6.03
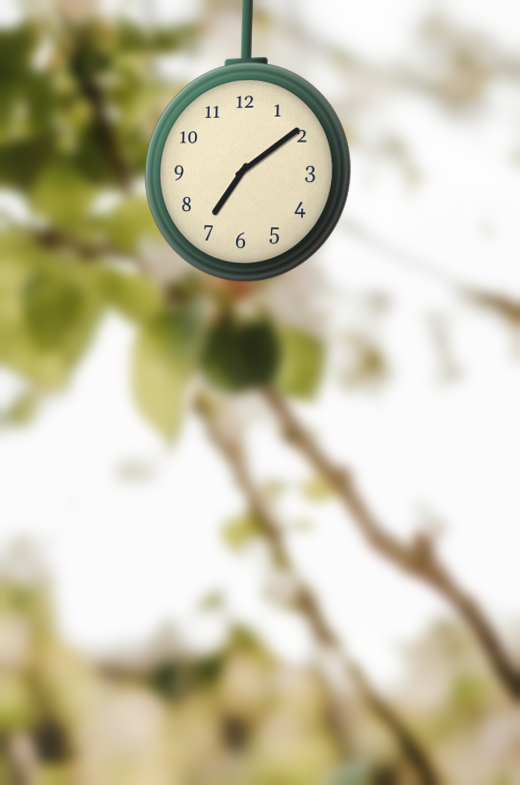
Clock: 7.09
